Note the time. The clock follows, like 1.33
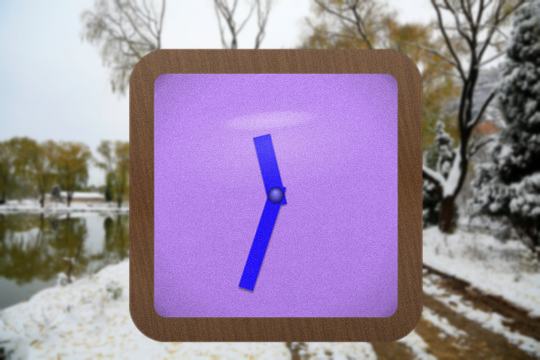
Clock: 11.33
